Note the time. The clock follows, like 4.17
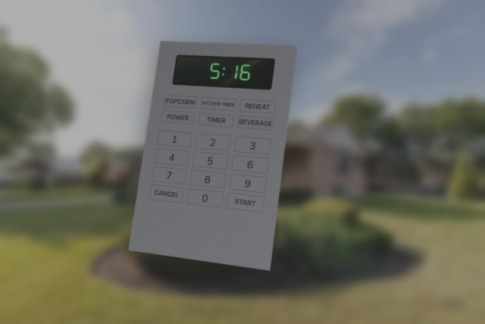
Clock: 5.16
